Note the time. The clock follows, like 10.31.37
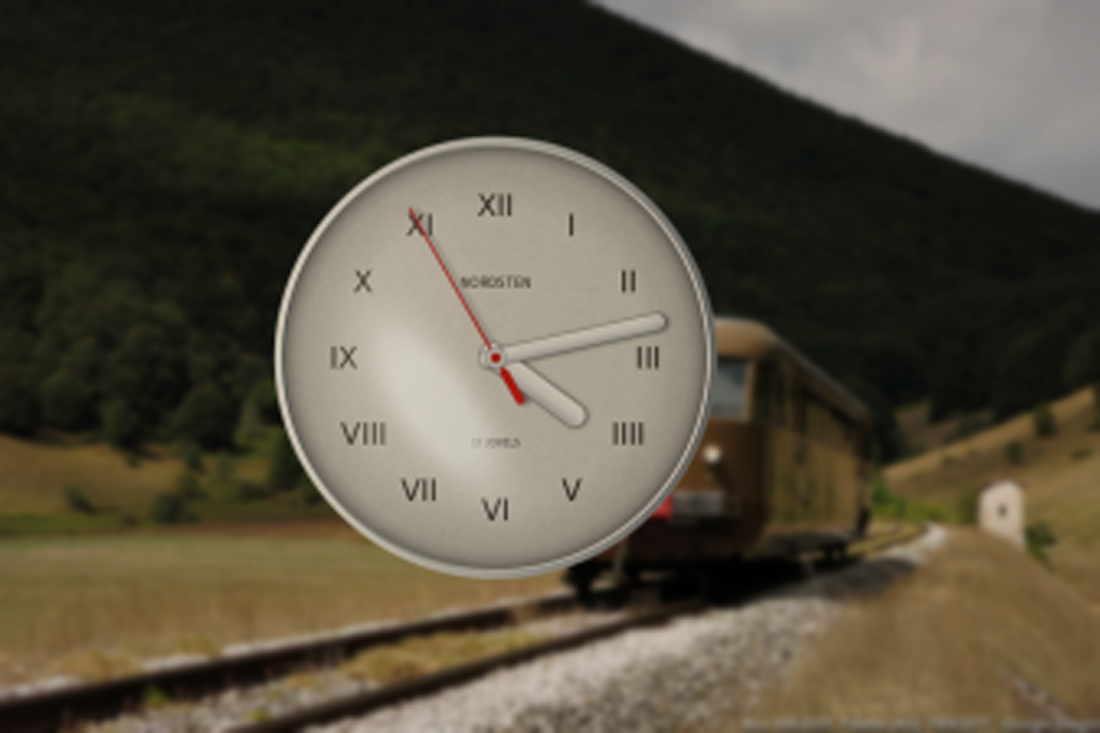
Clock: 4.12.55
